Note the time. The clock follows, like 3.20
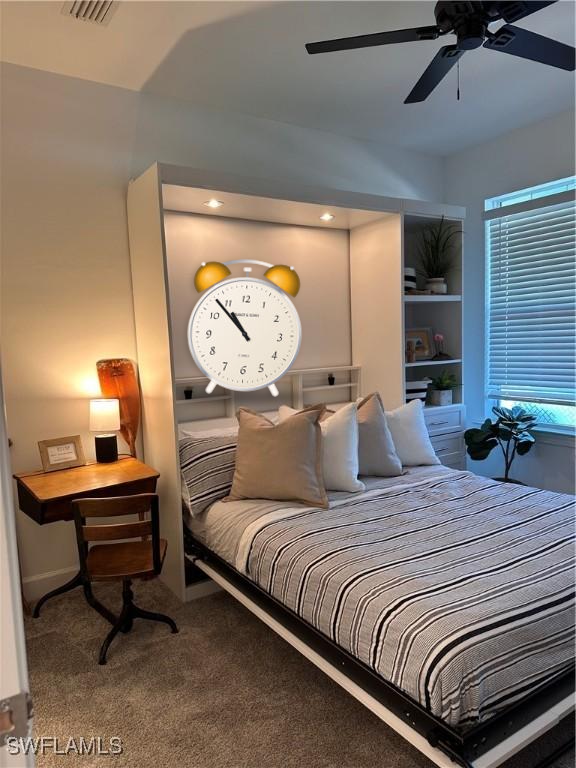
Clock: 10.53
